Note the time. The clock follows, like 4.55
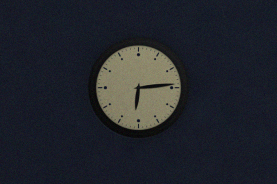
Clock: 6.14
